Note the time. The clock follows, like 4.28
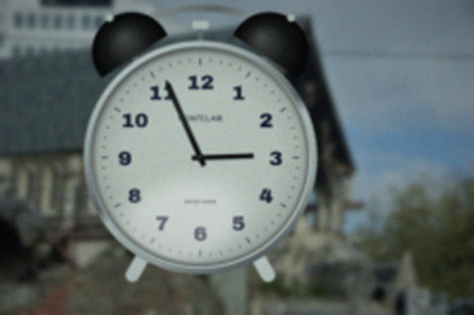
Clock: 2.56
